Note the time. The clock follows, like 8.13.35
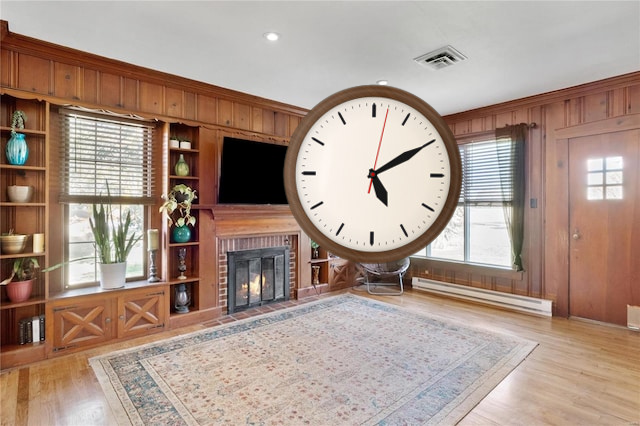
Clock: 5.10.02
